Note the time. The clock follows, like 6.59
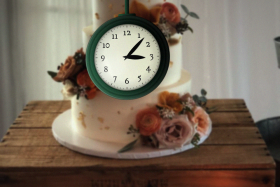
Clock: 3.07
